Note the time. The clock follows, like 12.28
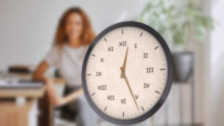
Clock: 12.26
